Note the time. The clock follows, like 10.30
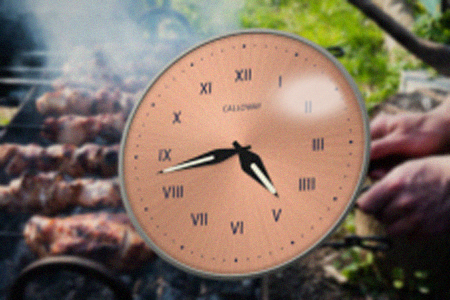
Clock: 4.43
